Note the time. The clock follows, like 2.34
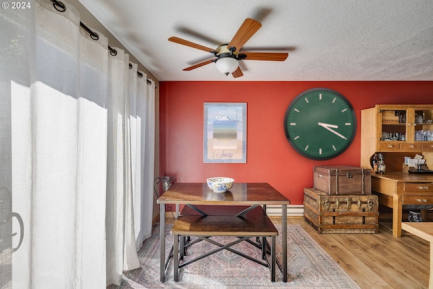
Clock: 3.20
